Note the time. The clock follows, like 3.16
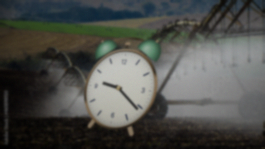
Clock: 9.21
